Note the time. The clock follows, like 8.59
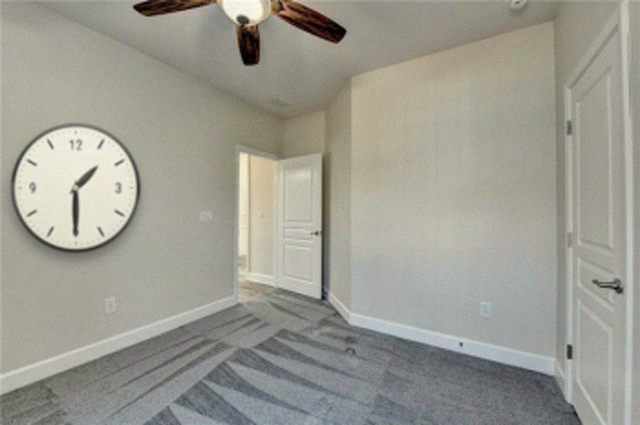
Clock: 1.30
